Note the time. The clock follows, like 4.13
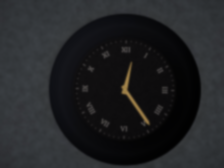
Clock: 12.24
